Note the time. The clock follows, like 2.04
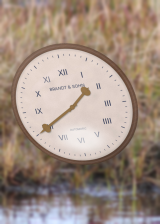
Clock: 1.40
